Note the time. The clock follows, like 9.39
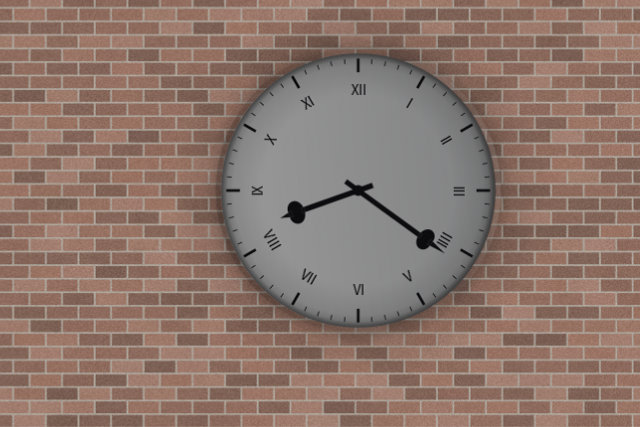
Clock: 8.21
